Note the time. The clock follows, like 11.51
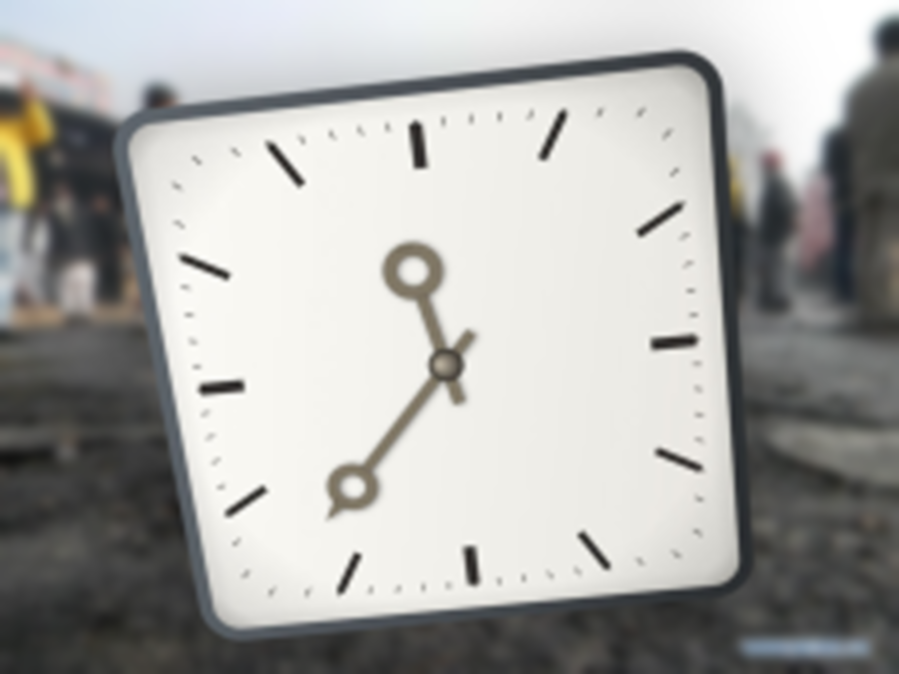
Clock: 11.37
